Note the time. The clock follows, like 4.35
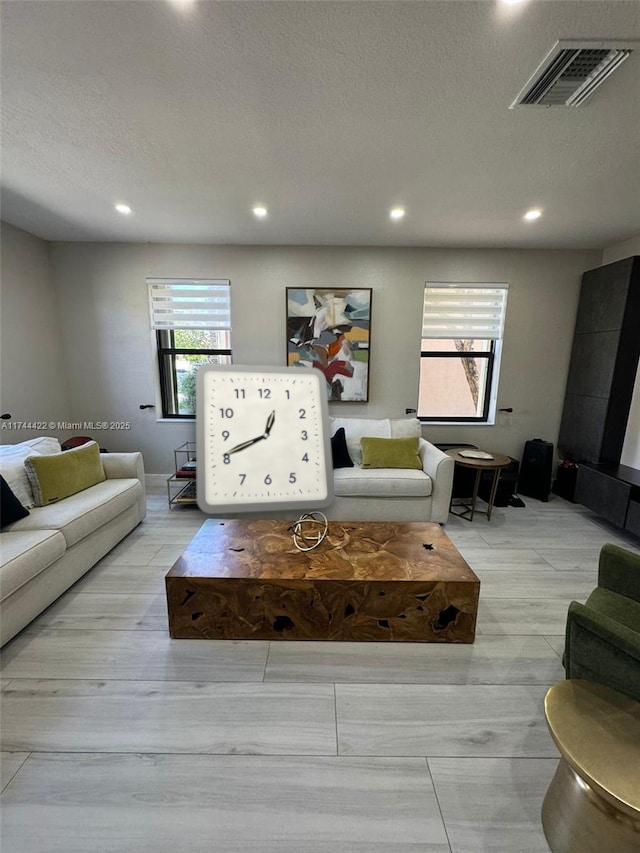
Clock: 12.41
